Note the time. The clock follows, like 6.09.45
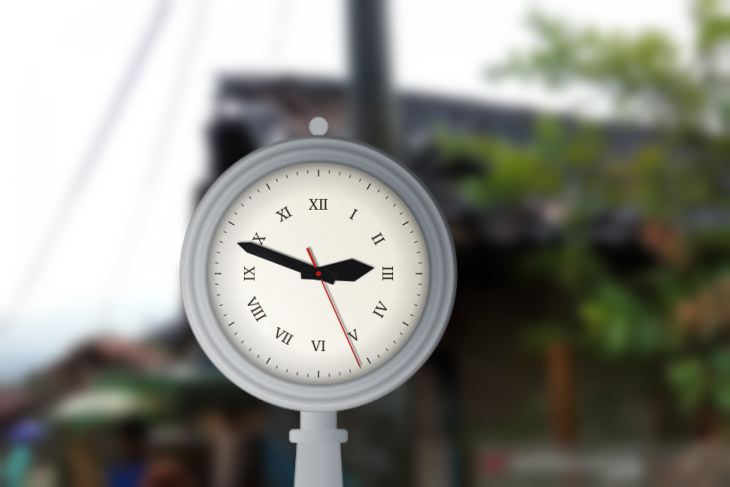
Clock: 2.48.26
